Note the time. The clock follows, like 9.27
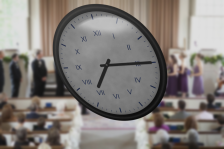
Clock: 7.15
